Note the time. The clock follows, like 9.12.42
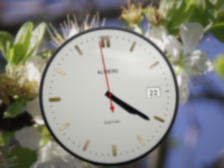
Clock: 4.20.59
